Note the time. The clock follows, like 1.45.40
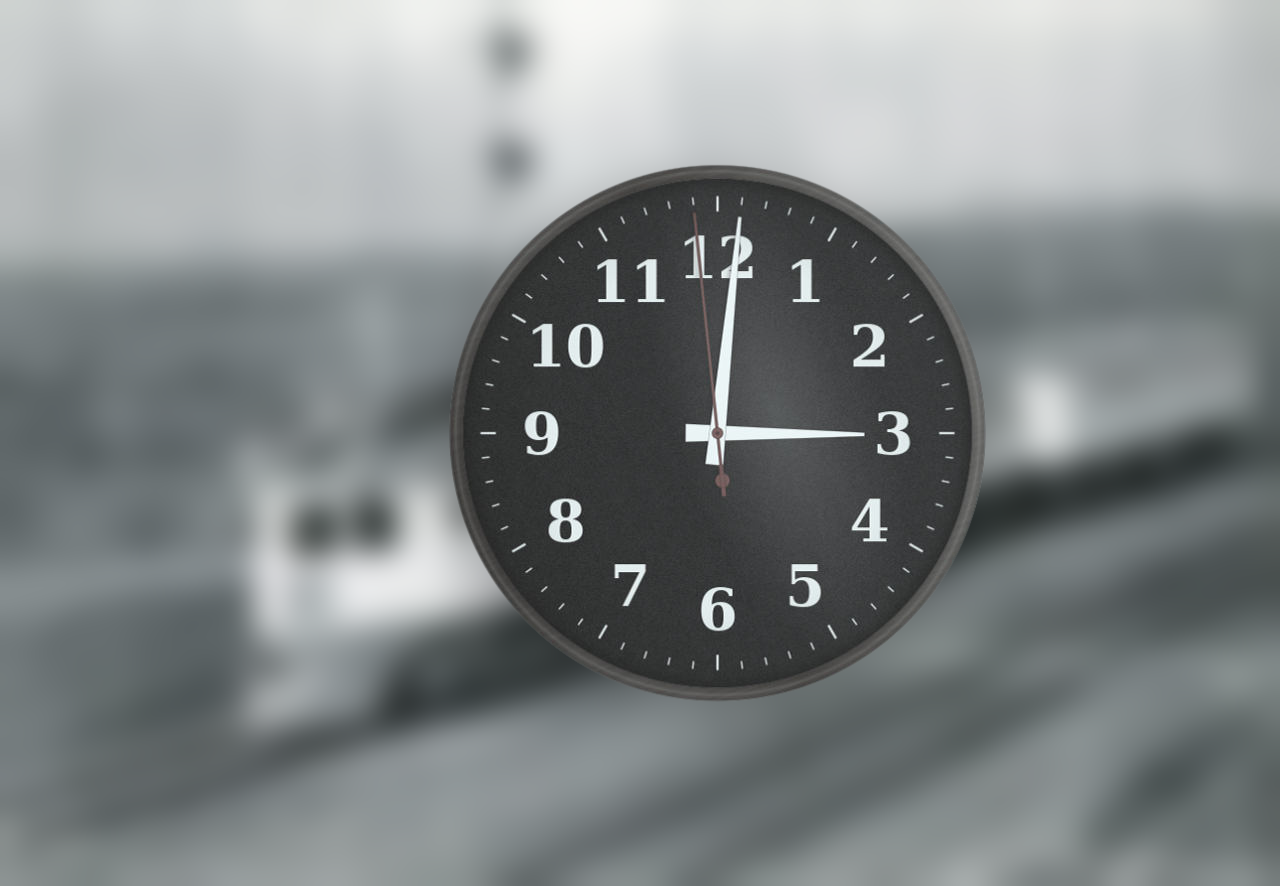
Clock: 3.00.59
